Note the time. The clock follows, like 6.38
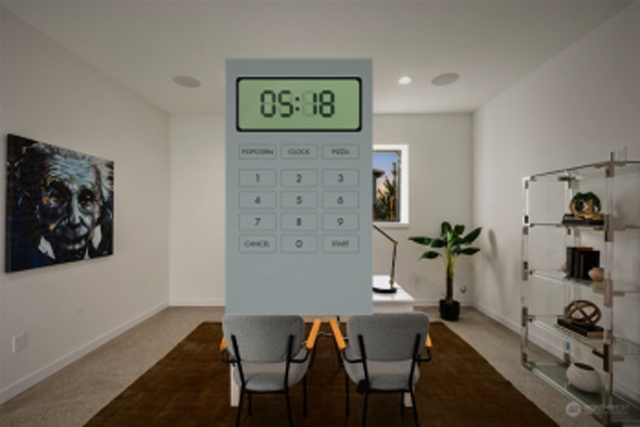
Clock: 5.18
